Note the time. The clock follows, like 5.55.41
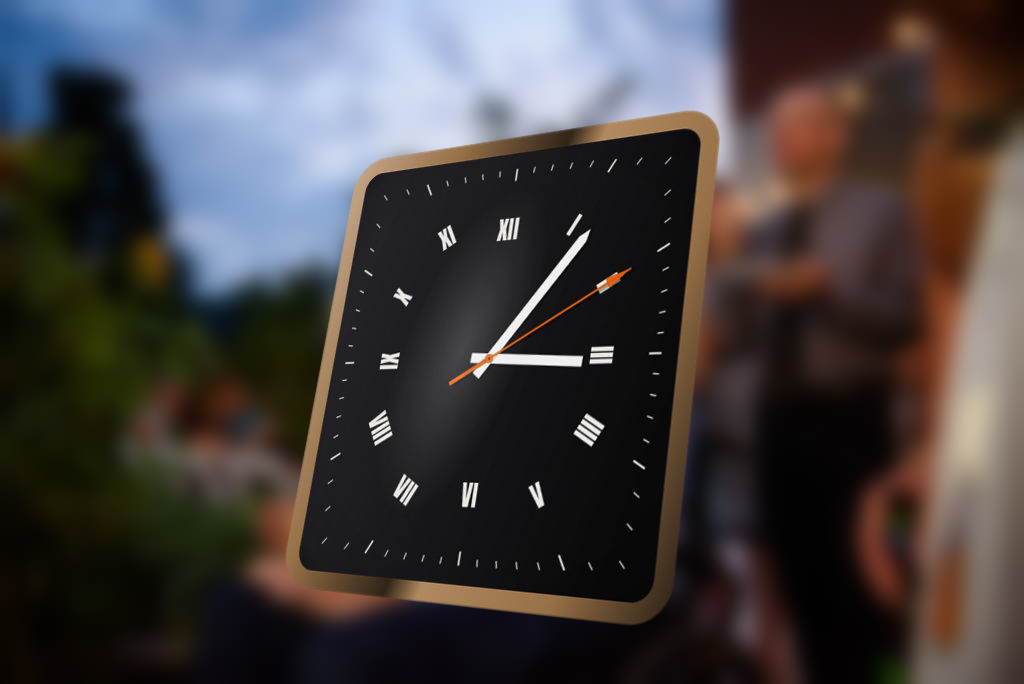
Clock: 3.06.10
